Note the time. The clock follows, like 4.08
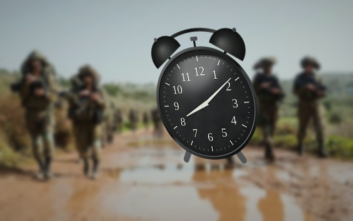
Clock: 8.09
